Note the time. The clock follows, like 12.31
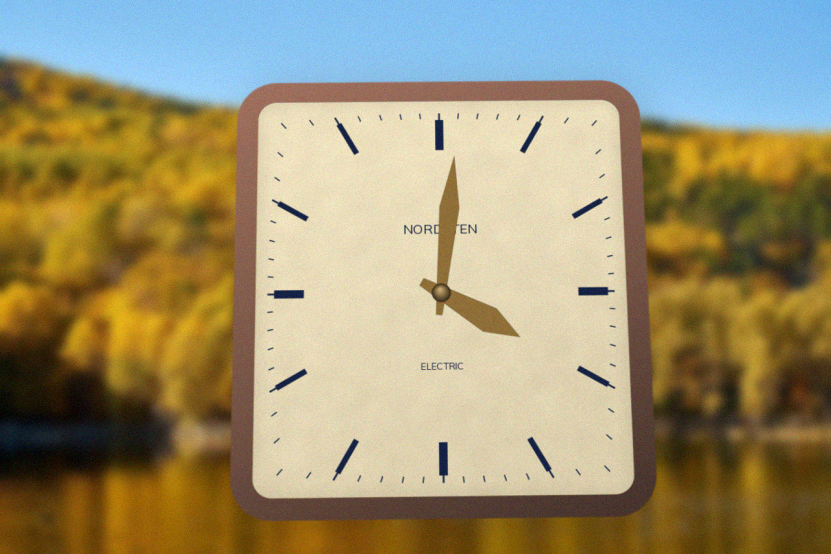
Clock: 4.01
